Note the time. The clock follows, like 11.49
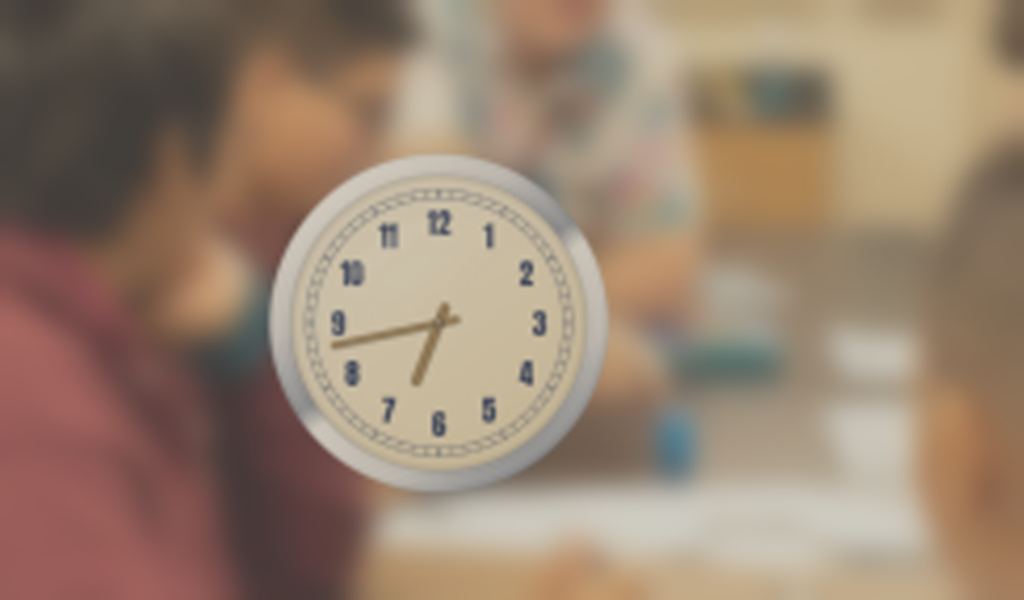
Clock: 6.43
